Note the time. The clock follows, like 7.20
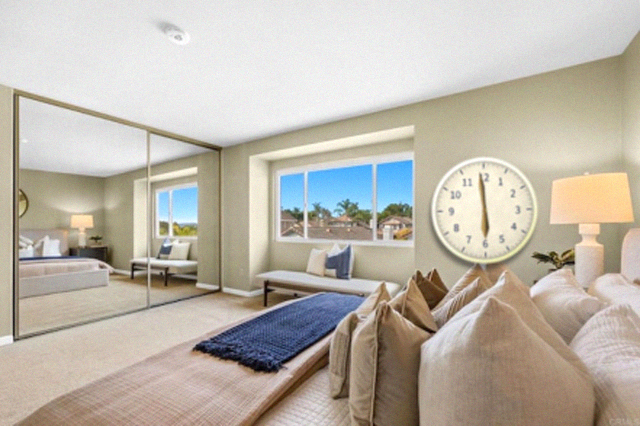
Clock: 5.59
